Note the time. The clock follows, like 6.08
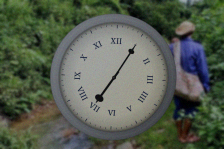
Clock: 7.05
